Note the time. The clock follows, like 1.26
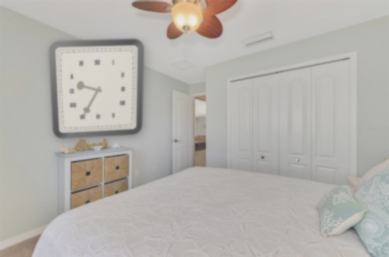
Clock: 9.35
